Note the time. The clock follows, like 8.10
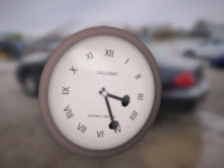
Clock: 3.26
